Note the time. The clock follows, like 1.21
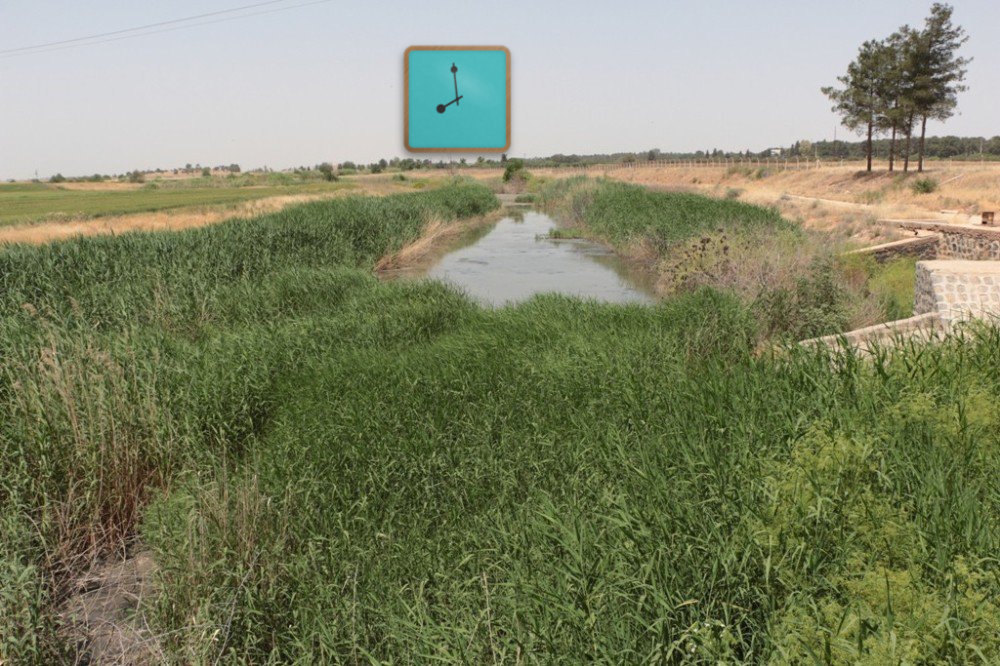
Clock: 7.59
